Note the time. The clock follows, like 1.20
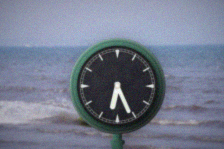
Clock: 6.26
